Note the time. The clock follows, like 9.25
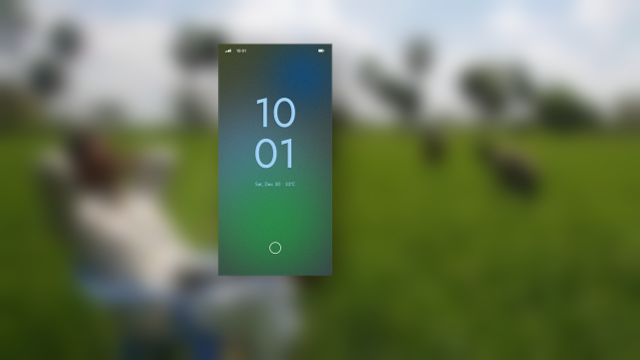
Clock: 10.01
